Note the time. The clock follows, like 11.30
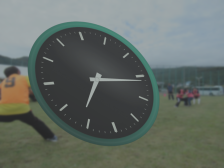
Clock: 7.16
